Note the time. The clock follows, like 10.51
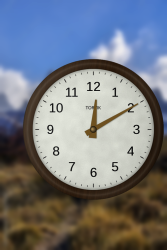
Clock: 12.10
